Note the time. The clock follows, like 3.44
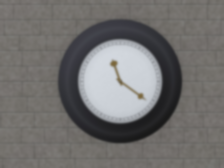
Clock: 11.21
